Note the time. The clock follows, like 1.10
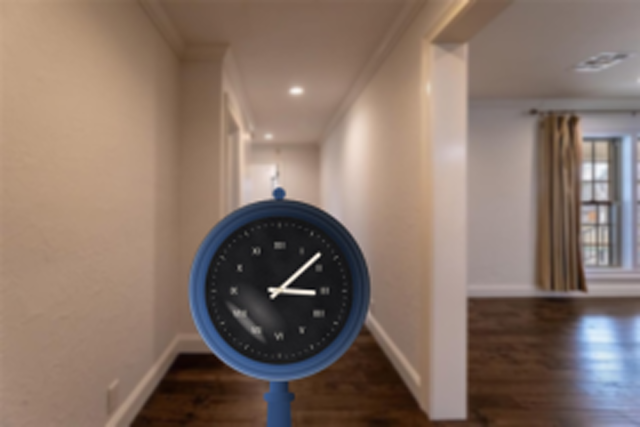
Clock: 3.08
